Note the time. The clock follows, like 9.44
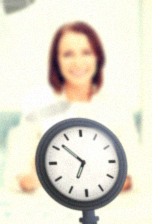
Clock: 6.52
